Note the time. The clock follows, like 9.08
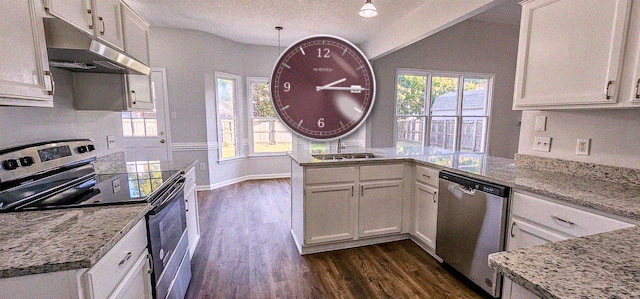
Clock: 2.15
